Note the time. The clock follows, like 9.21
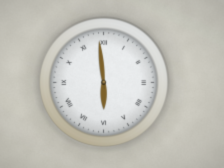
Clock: 5.59
